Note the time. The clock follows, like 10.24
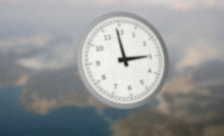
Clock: 2.59
